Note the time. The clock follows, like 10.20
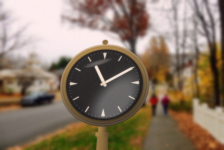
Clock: 11.10
